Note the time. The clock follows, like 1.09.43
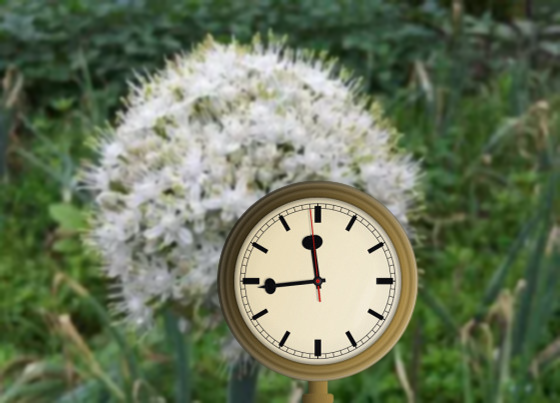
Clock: 11.43.59
